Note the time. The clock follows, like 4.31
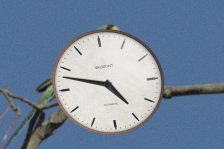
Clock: 4.48
